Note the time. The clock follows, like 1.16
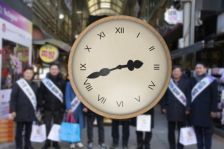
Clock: 2.42
